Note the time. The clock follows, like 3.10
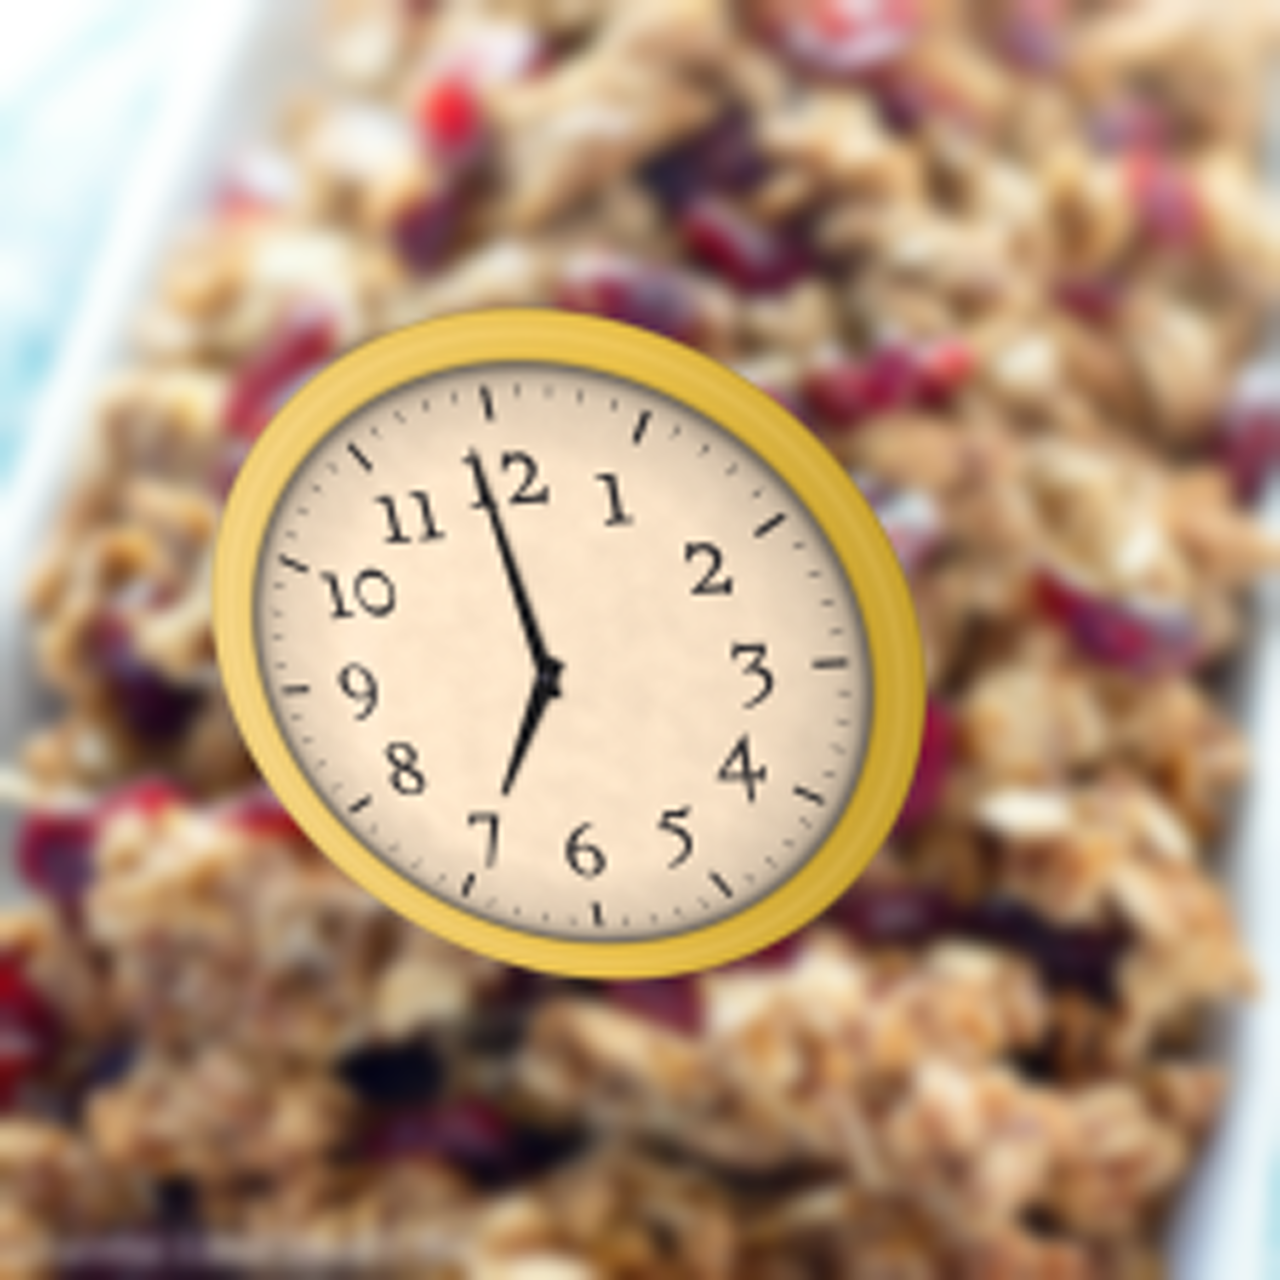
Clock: 6.59
